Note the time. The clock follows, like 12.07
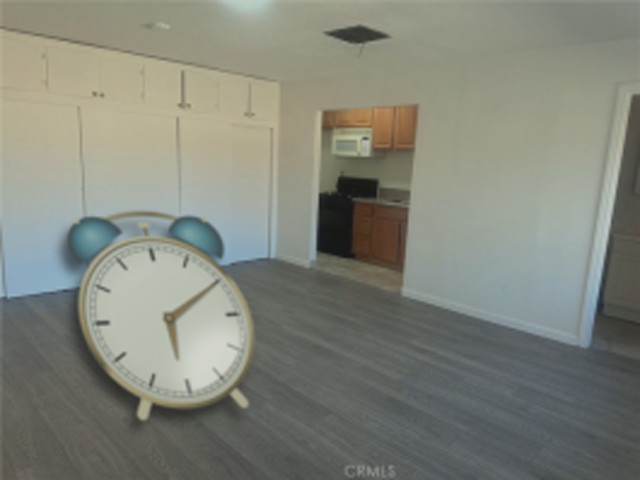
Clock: 6.10
